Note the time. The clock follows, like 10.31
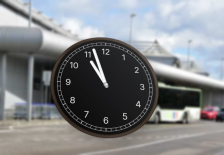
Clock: 10.57
